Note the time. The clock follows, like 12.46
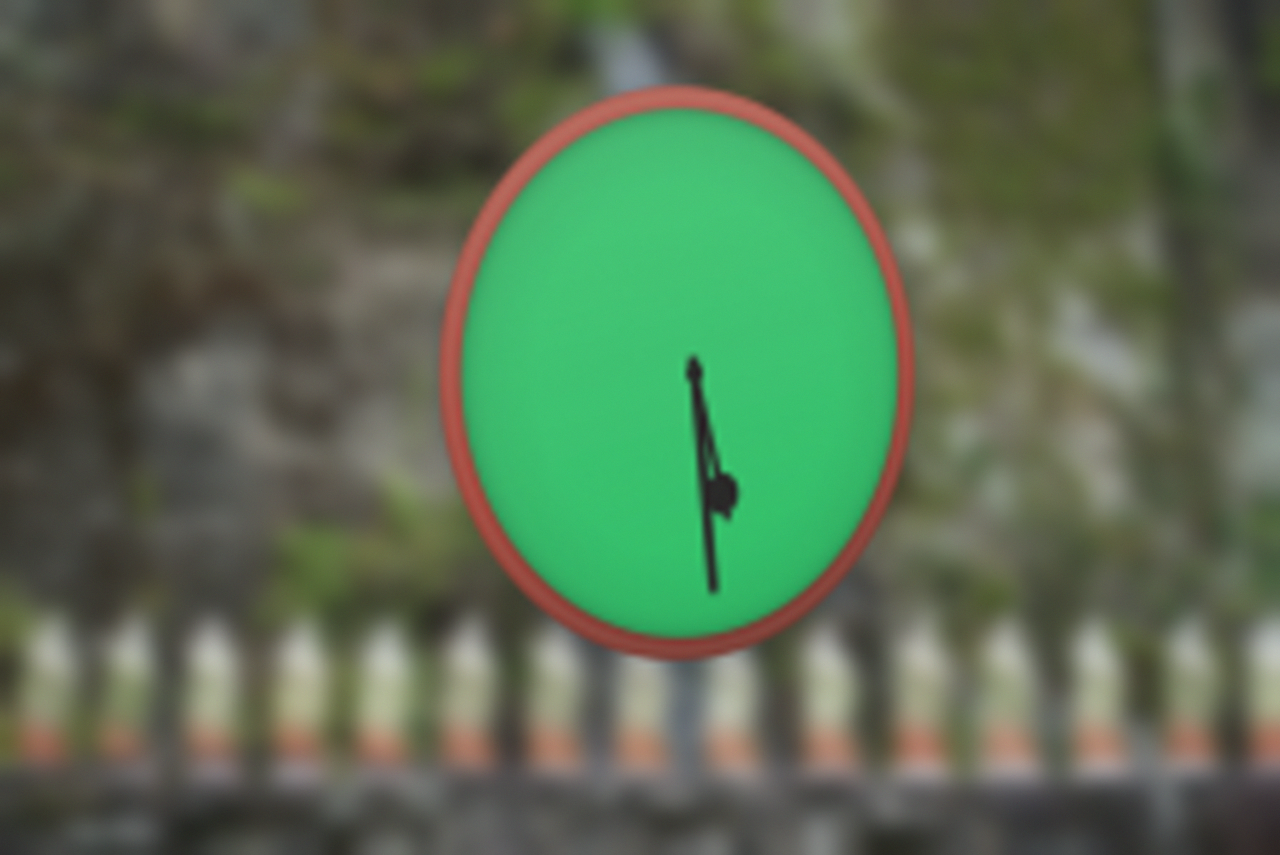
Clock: 5.29
